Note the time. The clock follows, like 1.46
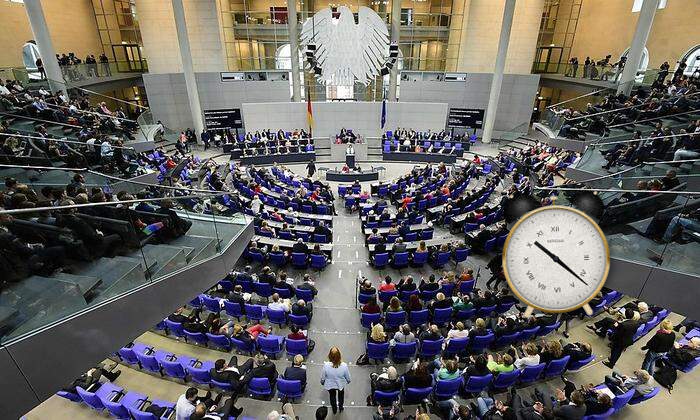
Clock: 10.22
